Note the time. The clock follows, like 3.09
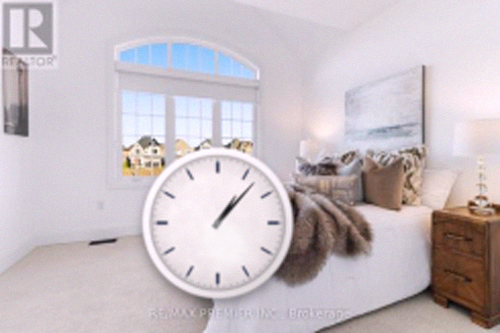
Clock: 1.07
